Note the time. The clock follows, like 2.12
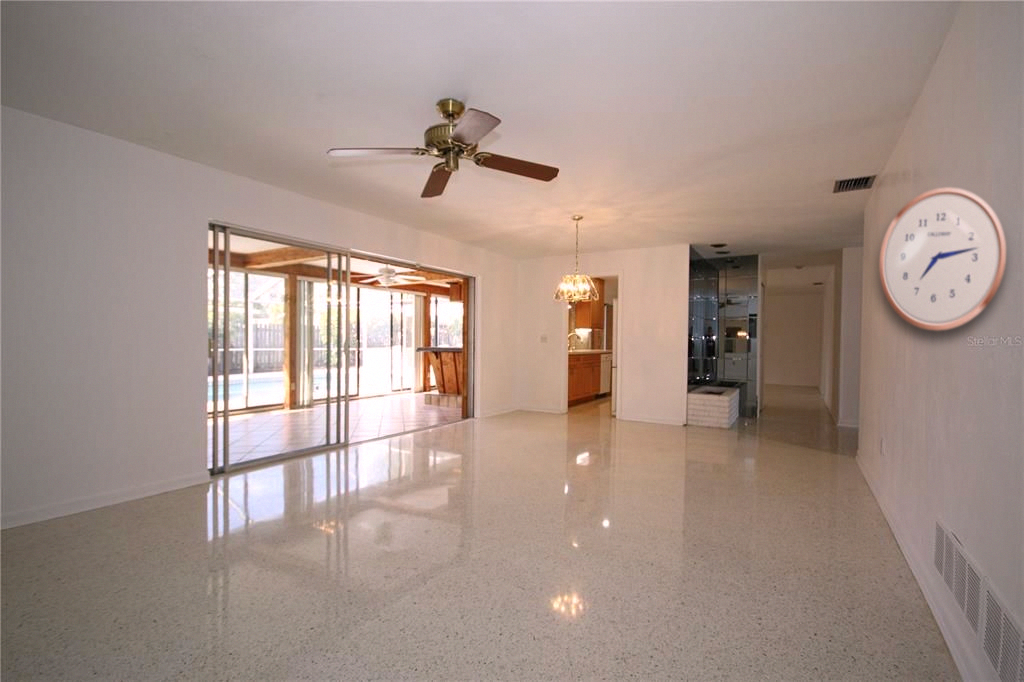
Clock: 7.13
